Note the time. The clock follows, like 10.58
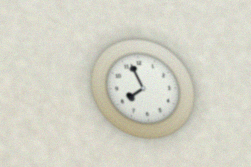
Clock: 7.57
